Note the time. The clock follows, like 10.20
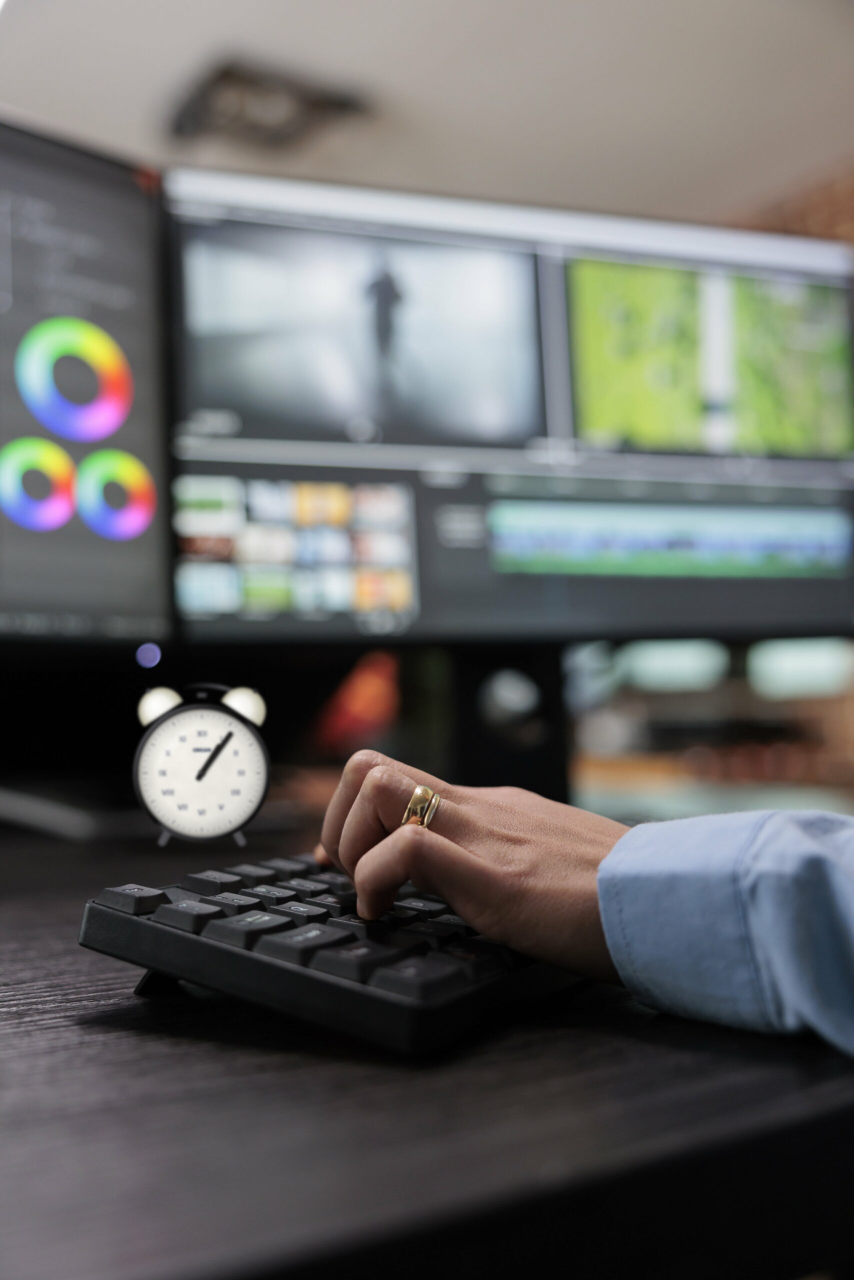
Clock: 1.06
